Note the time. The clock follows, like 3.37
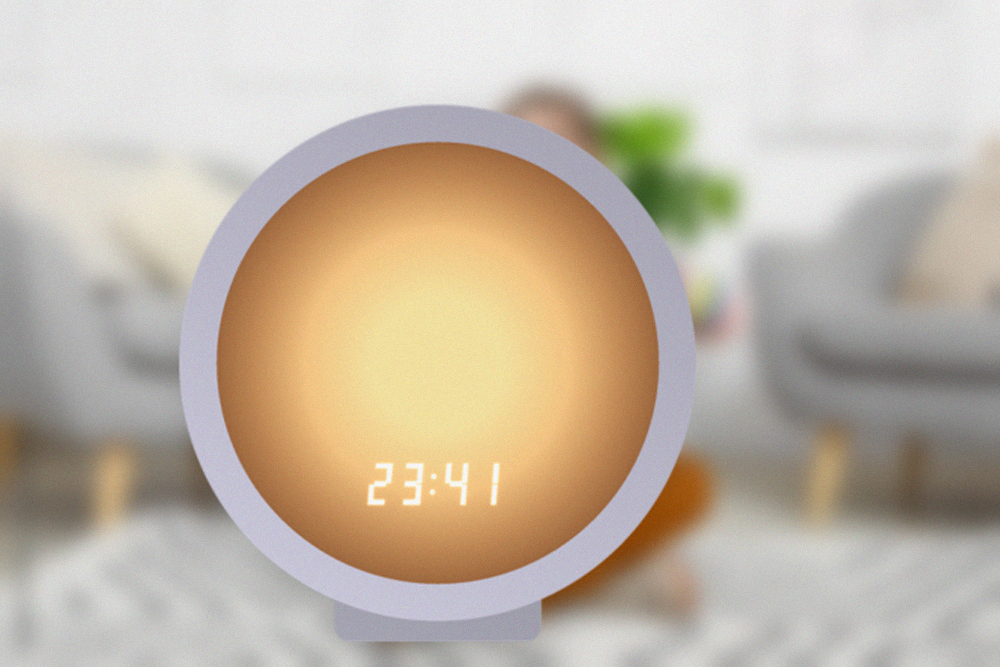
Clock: 23.41
